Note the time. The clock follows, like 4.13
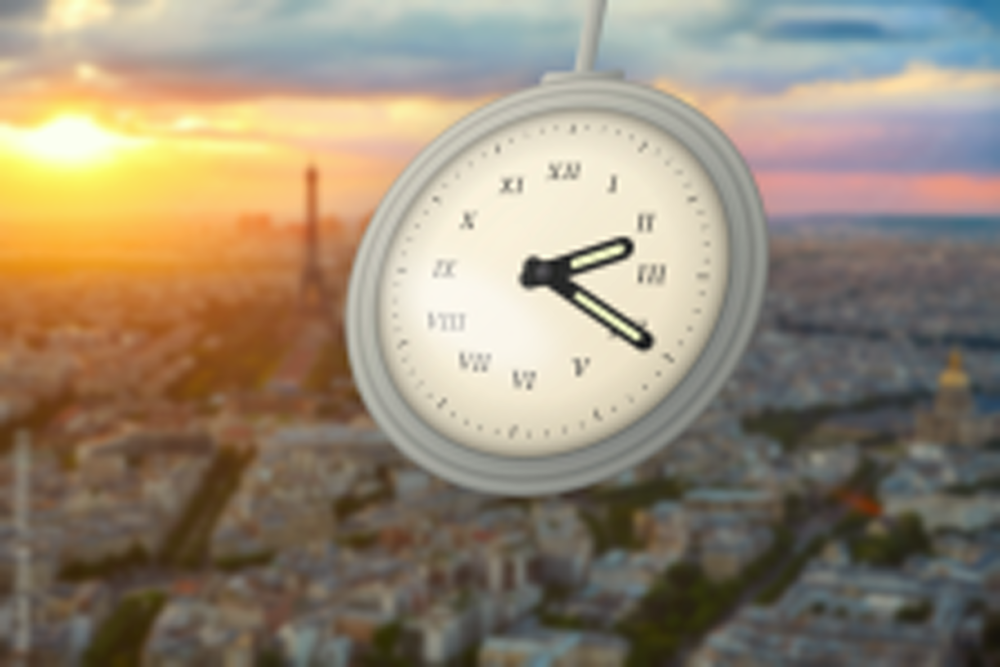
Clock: 2.20
